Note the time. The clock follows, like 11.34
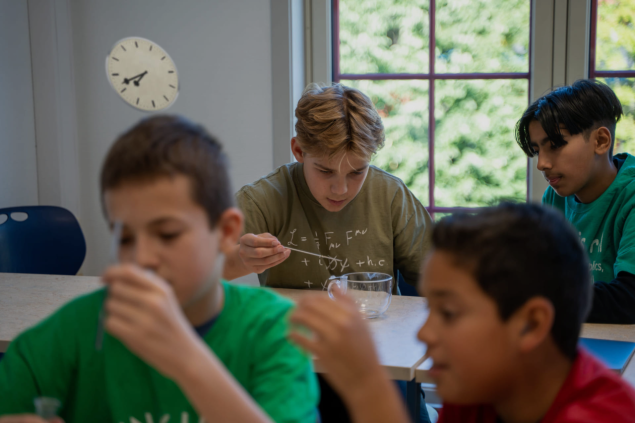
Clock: 7.42
